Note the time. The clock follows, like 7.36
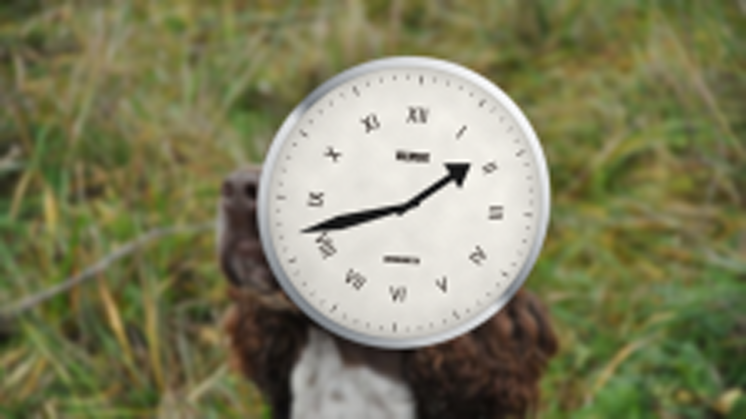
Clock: 1.42
